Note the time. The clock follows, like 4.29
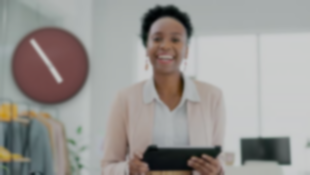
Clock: 4.54
